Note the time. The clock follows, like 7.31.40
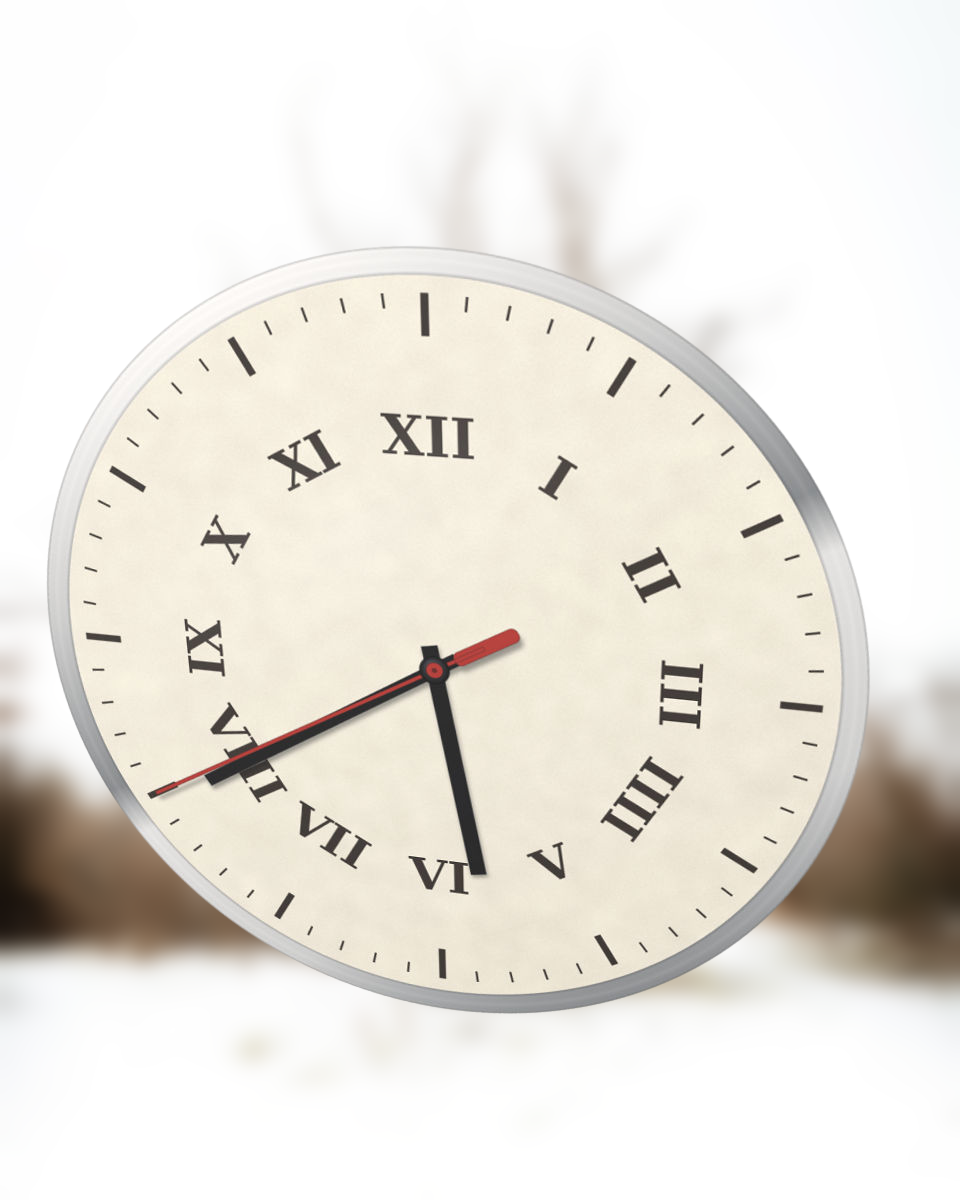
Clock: 5.39.40
